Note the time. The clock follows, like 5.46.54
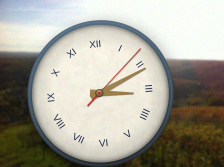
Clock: 3.11.08
